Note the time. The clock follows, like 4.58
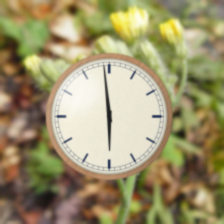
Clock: 5.59
